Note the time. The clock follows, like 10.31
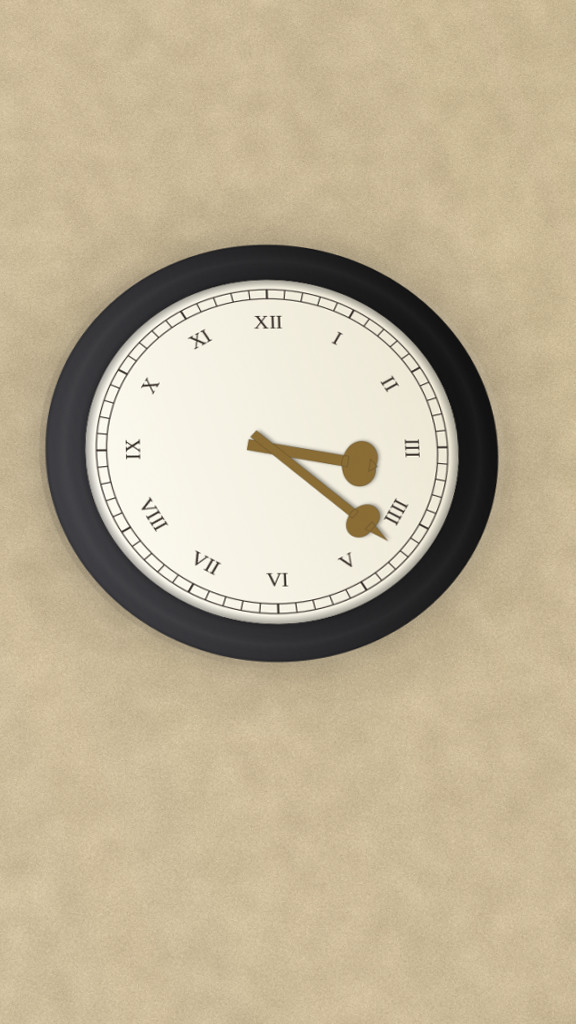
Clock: 3.22
